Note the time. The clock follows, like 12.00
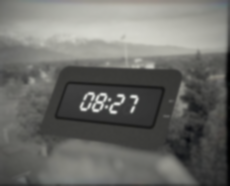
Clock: 8.27
